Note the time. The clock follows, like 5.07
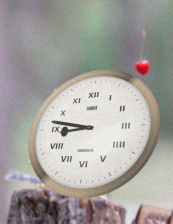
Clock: 8.47
